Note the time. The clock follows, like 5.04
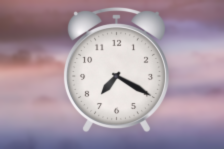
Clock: 7.20
